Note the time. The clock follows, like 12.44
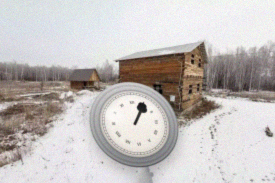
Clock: 1.05
